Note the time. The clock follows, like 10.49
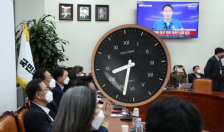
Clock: 8.33
